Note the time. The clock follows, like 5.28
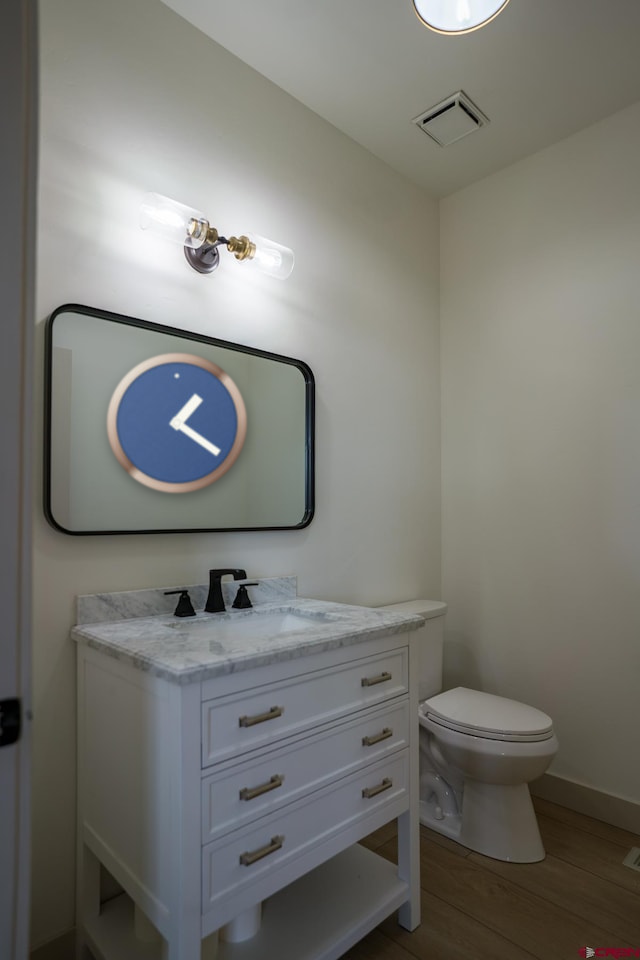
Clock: 1.21
